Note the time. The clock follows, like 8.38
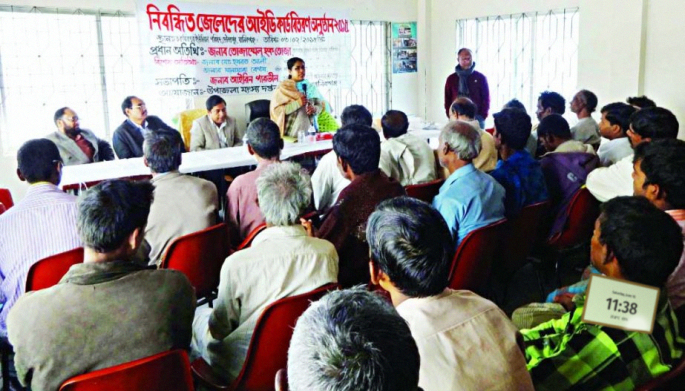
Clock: 11.38
